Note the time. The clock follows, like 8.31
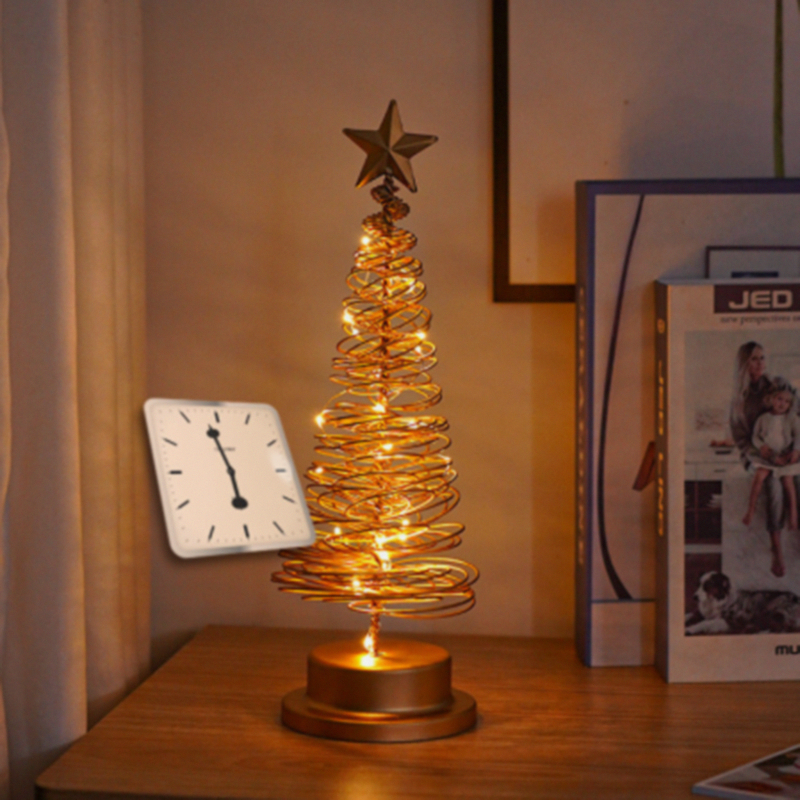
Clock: 5.58
